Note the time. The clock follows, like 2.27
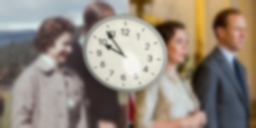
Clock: 9.54
